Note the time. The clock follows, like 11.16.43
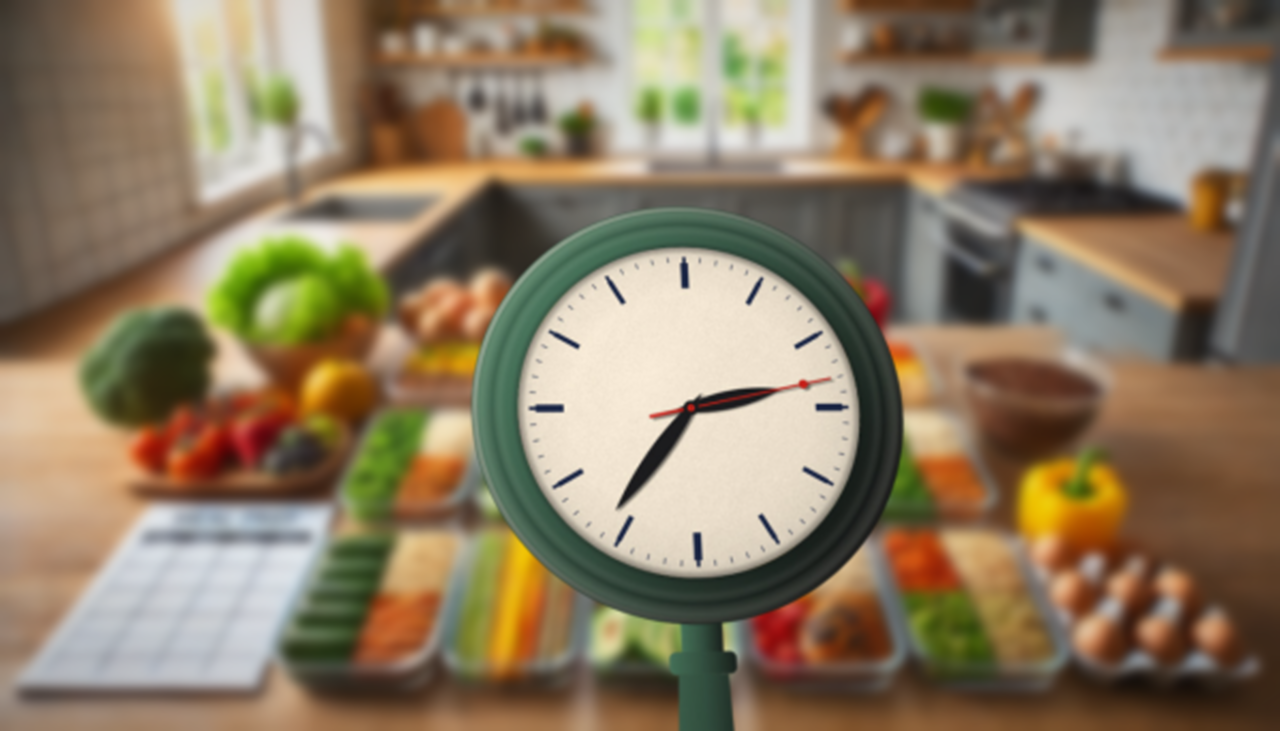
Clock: 2.36.13
